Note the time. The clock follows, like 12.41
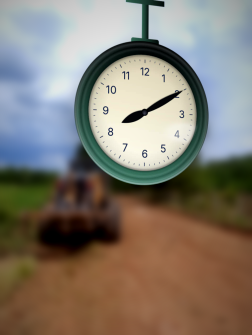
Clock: 8.10
